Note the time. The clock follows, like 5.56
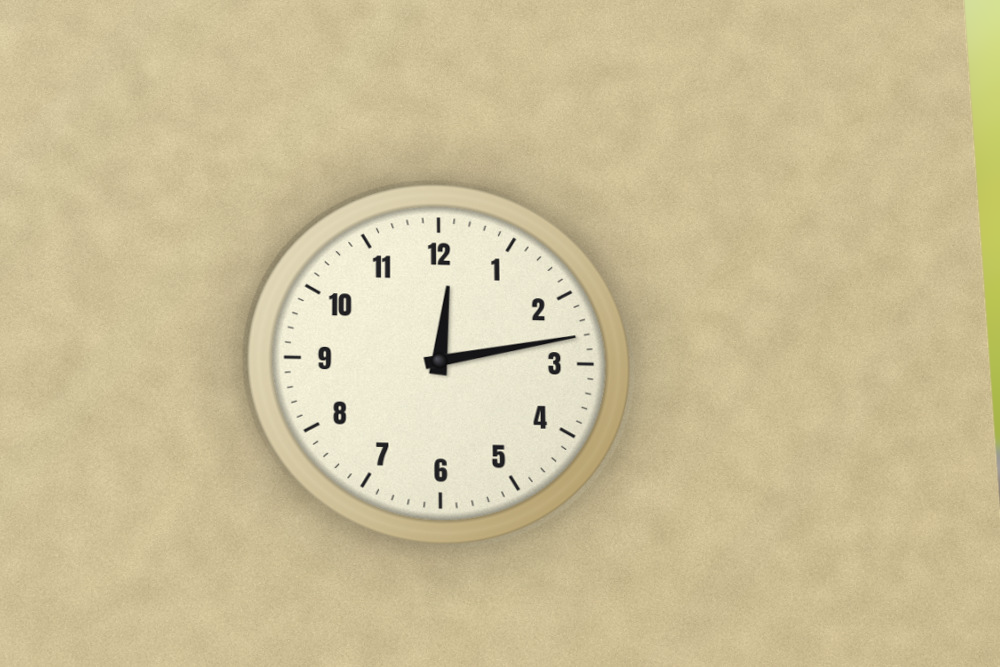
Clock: 12.13
